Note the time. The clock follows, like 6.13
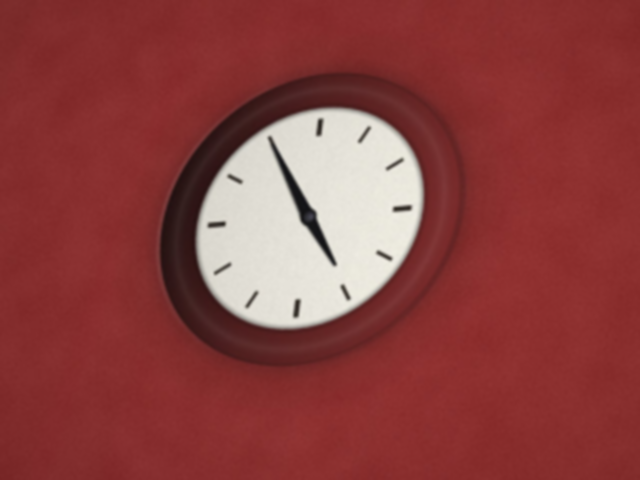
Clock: 4.55
